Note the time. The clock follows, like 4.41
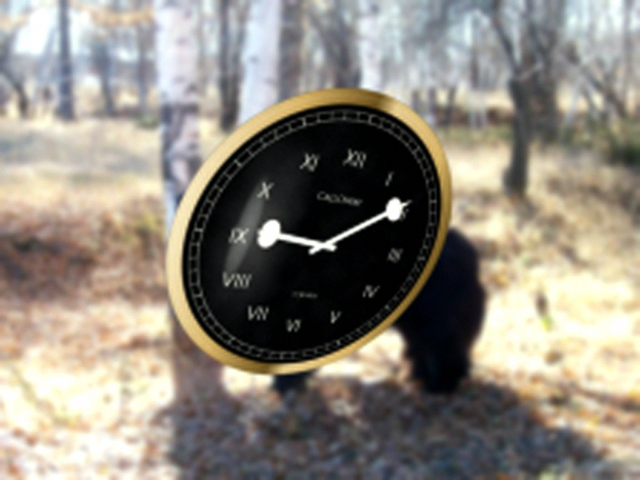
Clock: 9.09
